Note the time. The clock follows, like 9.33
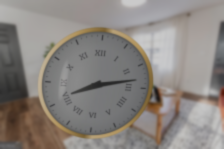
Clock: 8.13
